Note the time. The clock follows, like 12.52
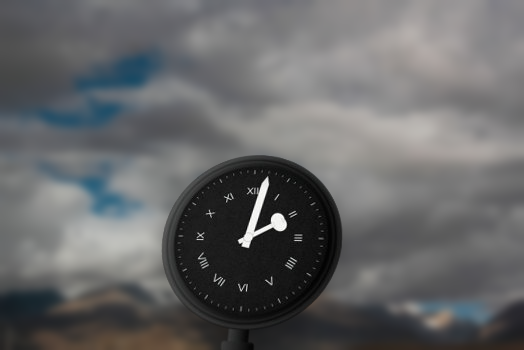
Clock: 2.02
